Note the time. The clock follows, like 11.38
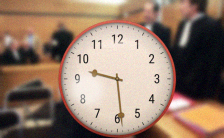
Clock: 9.29
